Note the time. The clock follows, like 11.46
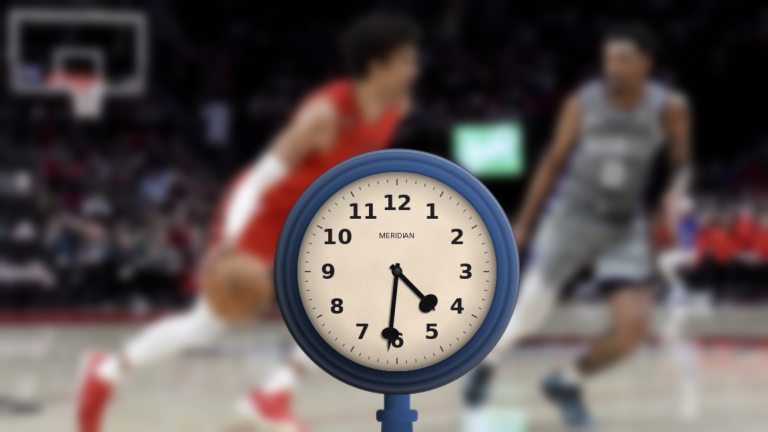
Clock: 4.31
